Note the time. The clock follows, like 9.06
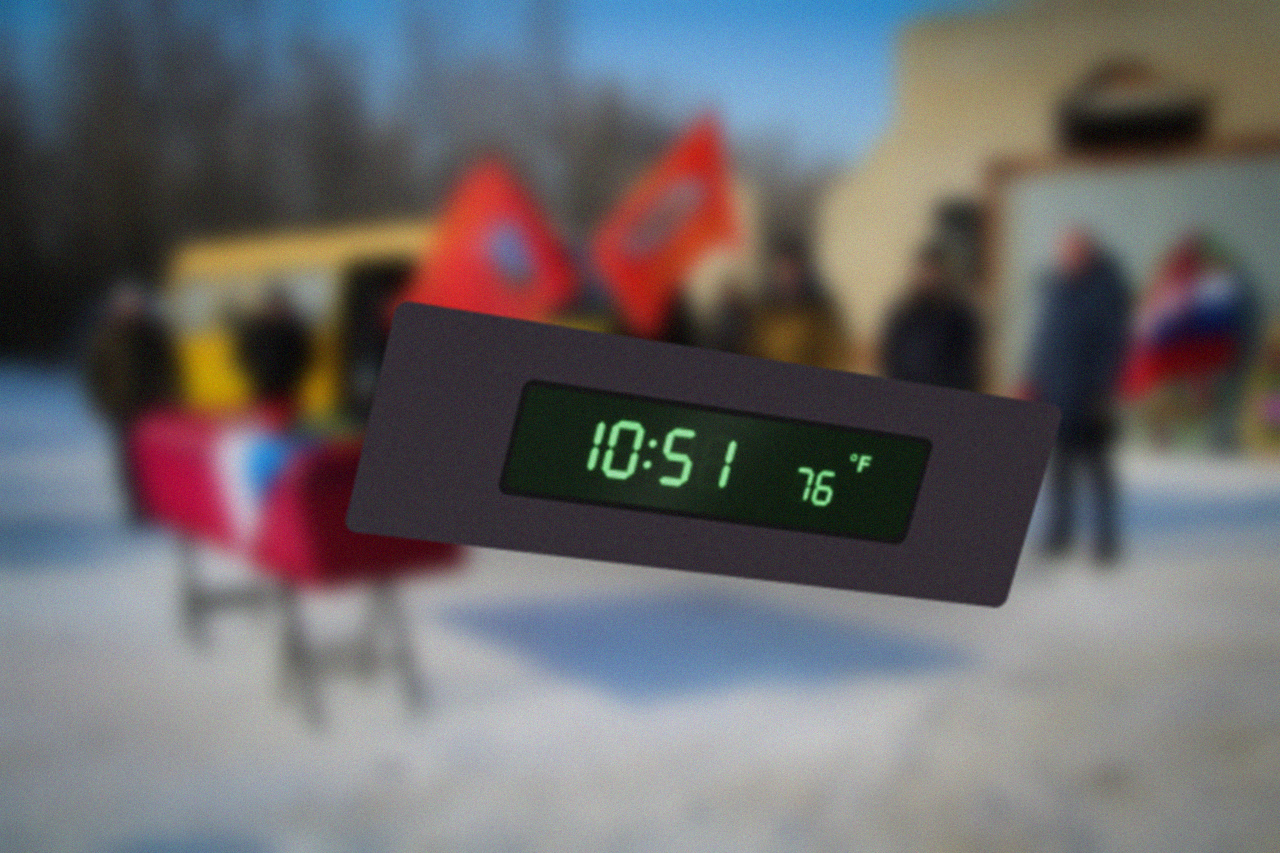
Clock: 10.51
